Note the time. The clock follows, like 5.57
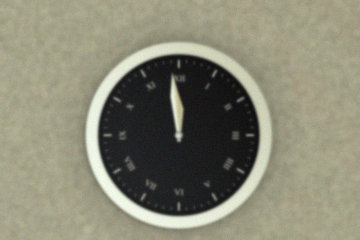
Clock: 11.59
